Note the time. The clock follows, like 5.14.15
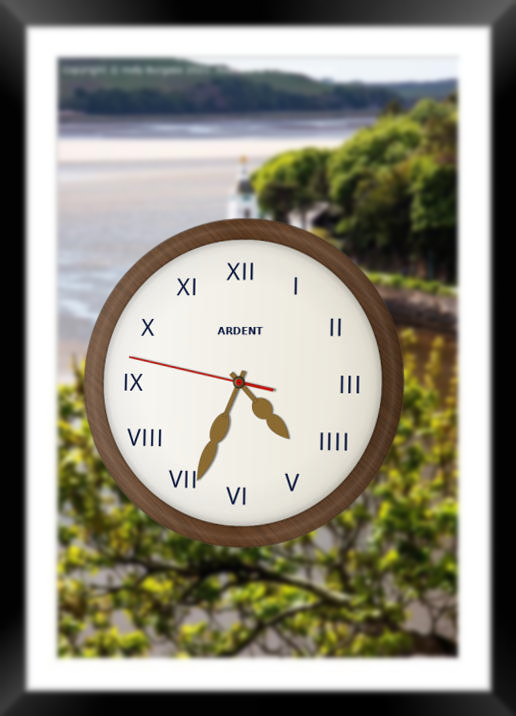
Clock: 4.33.47
